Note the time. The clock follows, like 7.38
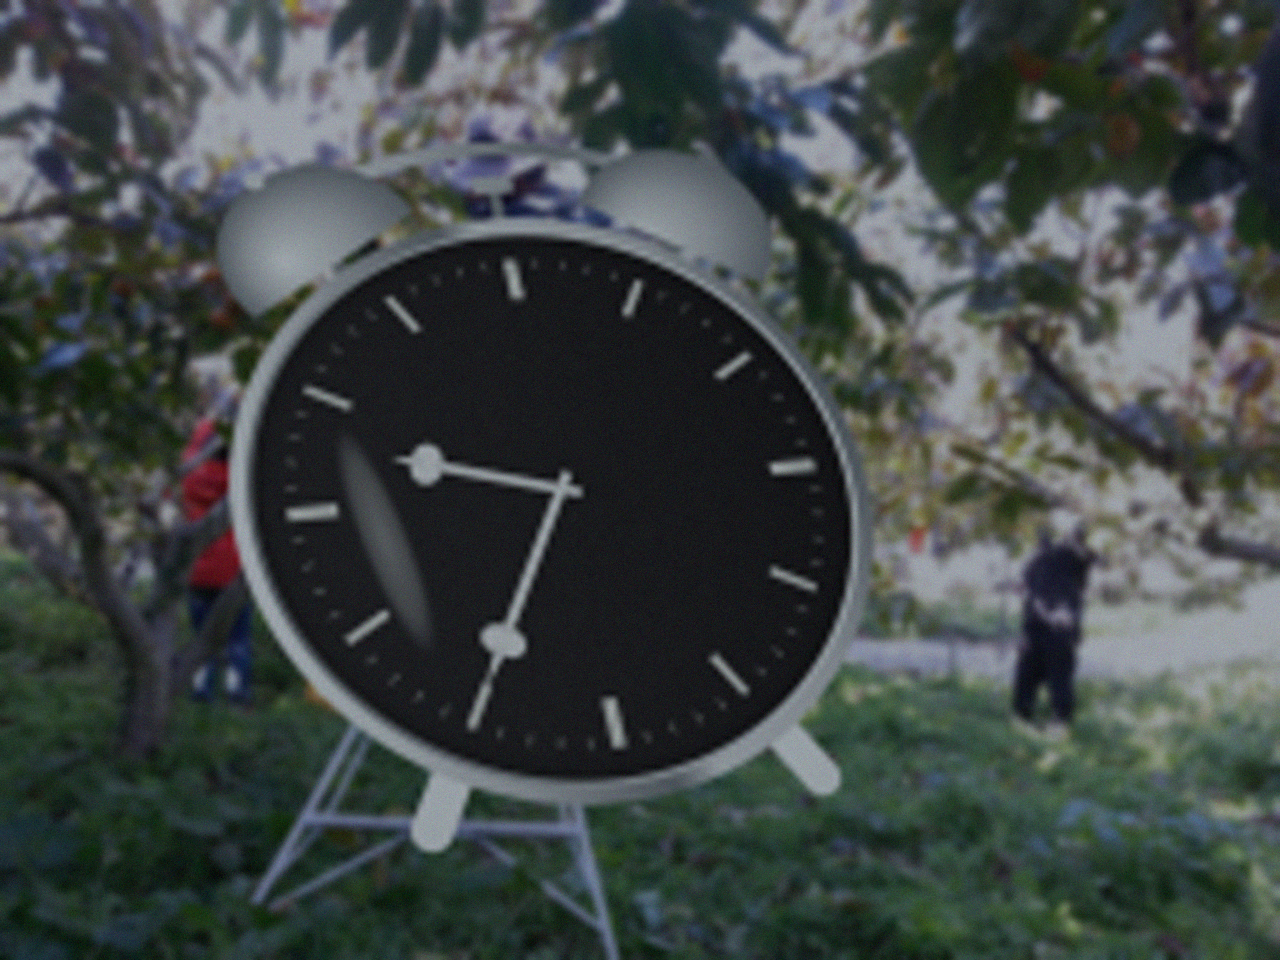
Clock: 9.35
